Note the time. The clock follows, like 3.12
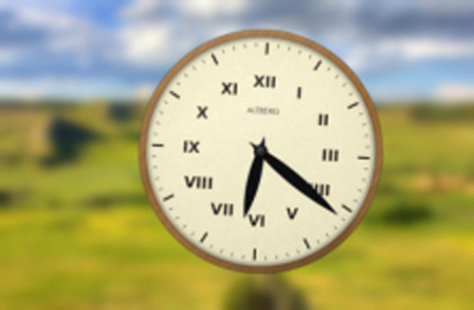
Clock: 6.21
